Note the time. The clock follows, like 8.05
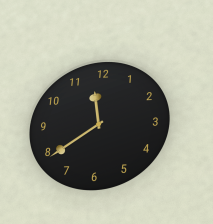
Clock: 11.39
